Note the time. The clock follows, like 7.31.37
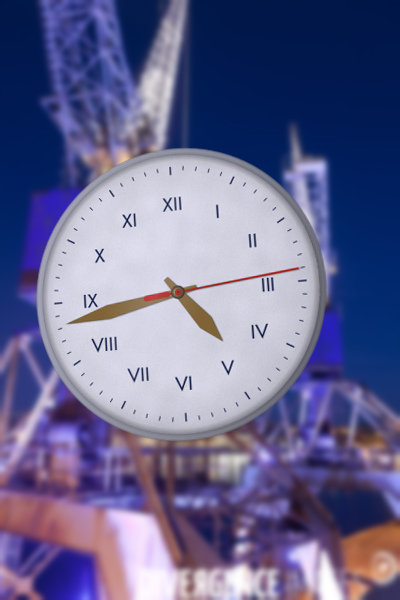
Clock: 4.43.14
